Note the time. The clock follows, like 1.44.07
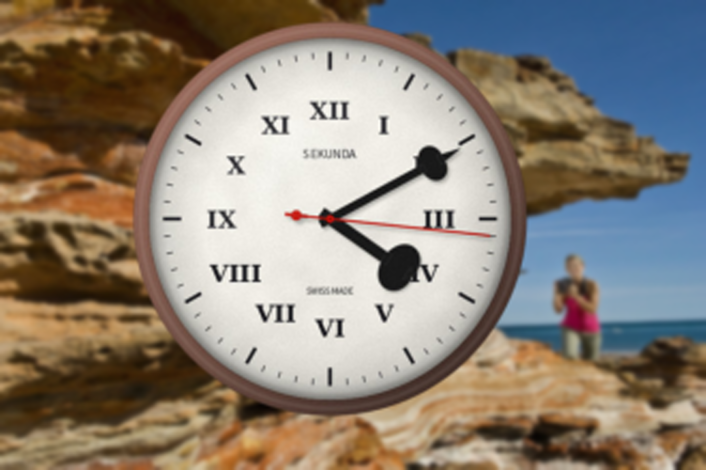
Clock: 4.10.16
